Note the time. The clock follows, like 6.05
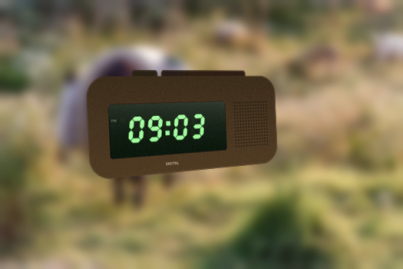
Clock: 9.03
